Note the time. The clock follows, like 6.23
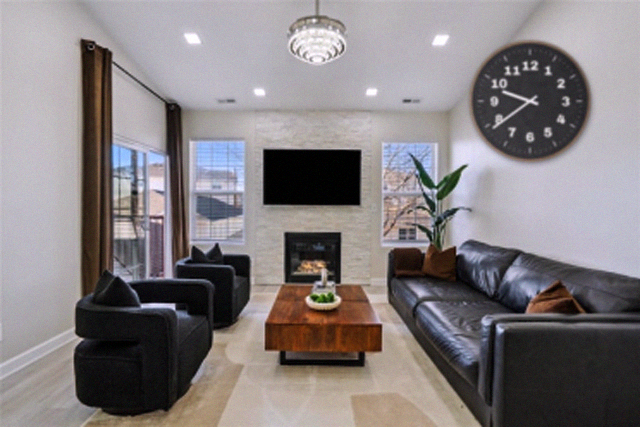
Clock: 9.39
